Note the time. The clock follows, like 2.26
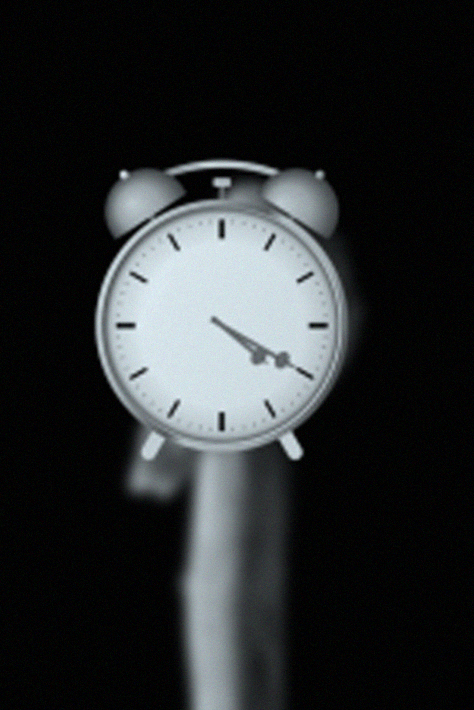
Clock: 4.20
